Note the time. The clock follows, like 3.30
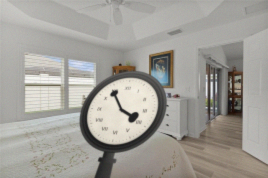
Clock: 3.54
